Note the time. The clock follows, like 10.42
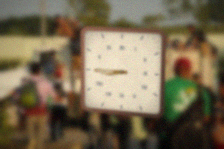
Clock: 8.45
